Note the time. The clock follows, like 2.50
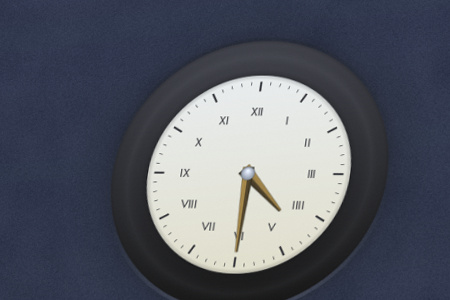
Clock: 4.30
